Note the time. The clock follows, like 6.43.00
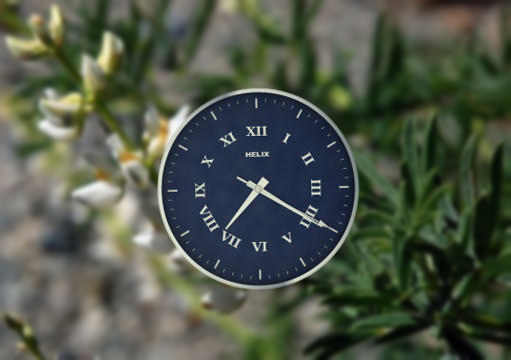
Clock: 7.20.20
